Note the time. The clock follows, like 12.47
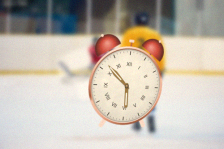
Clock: 5.52
